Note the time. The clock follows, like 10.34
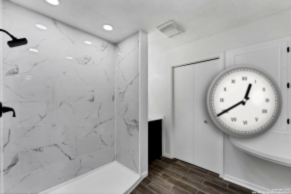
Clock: 12.40
